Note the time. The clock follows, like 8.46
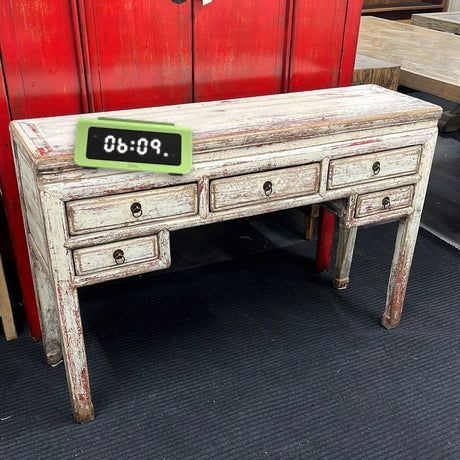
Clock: 6.09
